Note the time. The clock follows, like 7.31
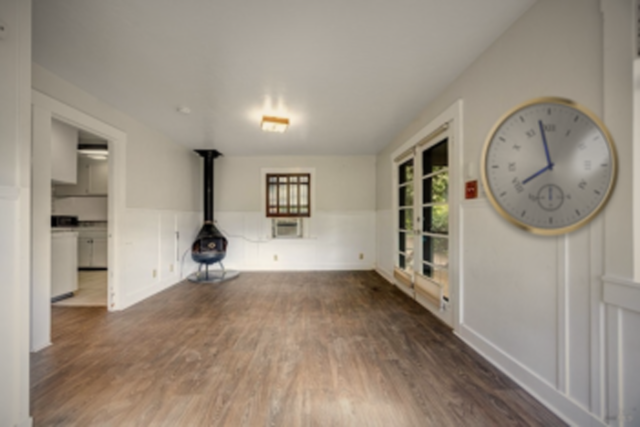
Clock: 7.58
